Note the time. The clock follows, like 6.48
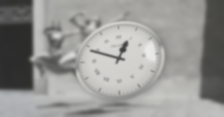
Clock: 12.49
